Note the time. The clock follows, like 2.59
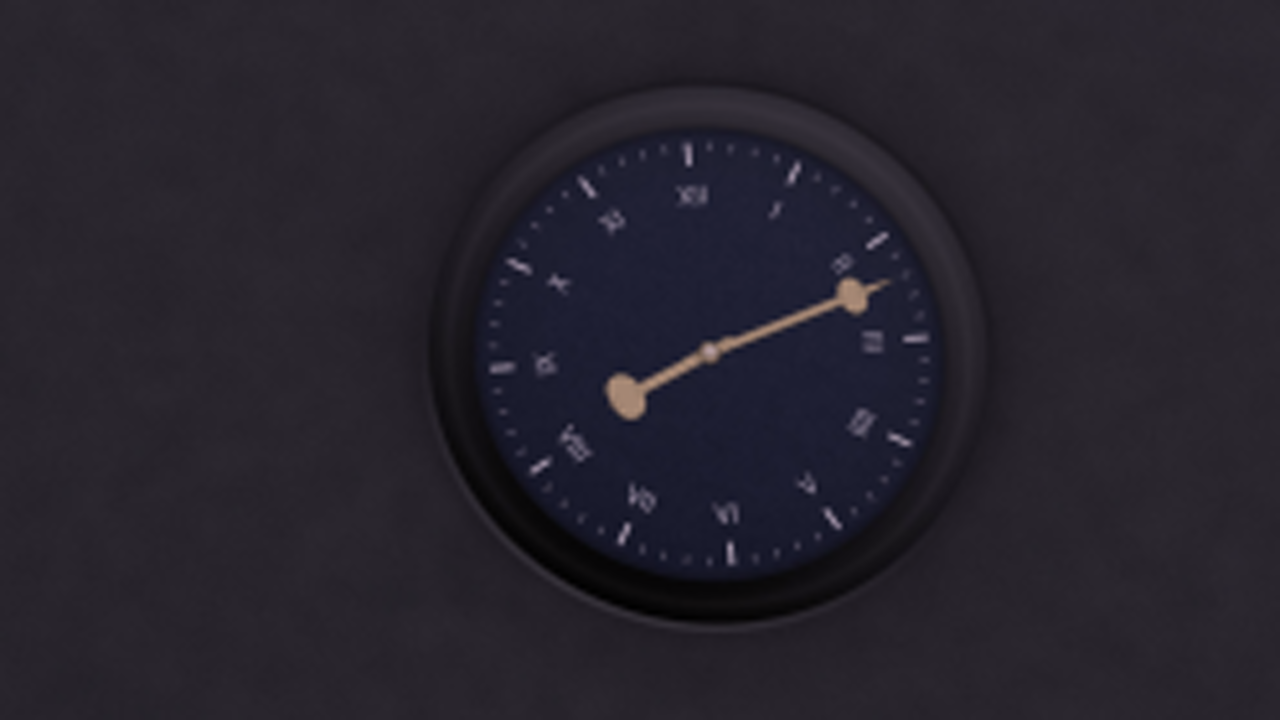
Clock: 8.12
